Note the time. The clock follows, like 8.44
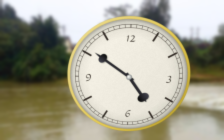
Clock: 4.51
